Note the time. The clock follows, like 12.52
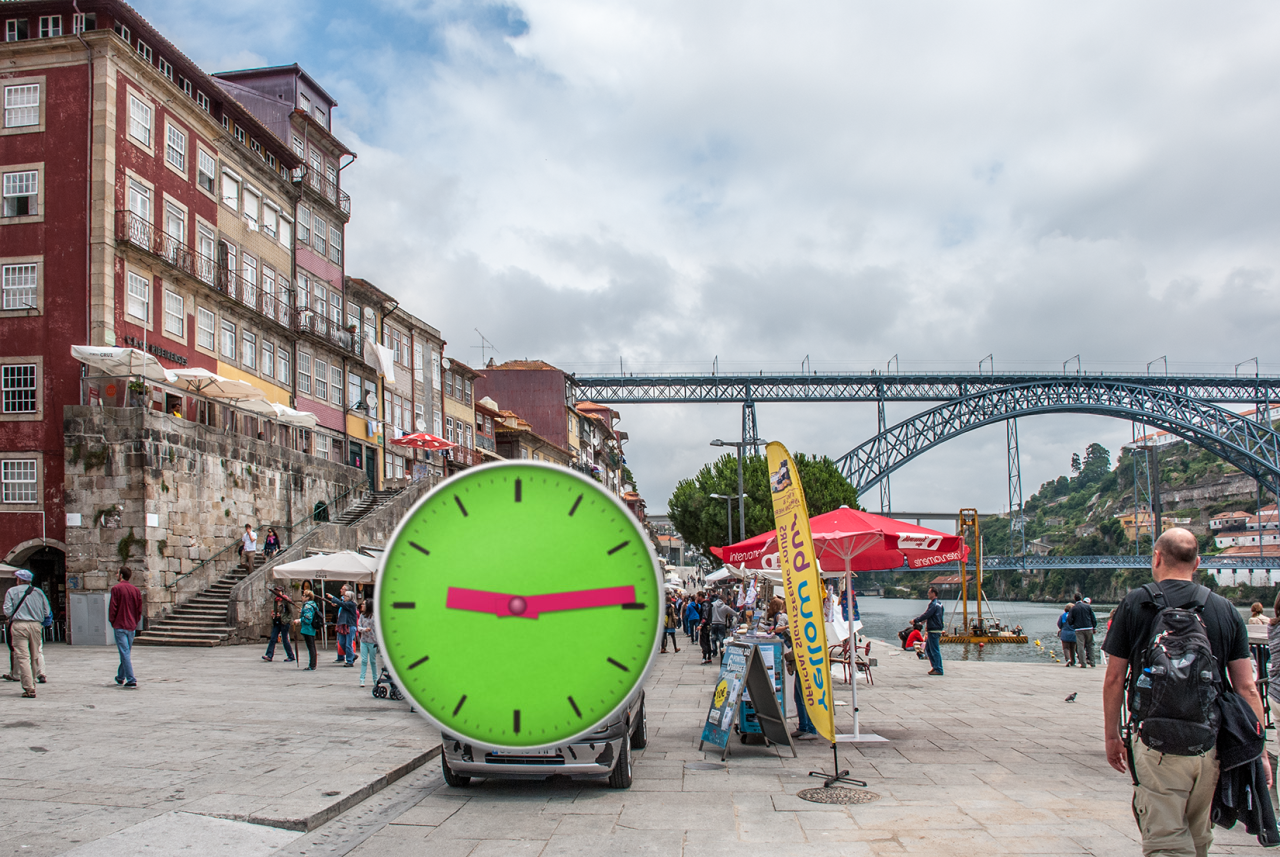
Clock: 9.14
